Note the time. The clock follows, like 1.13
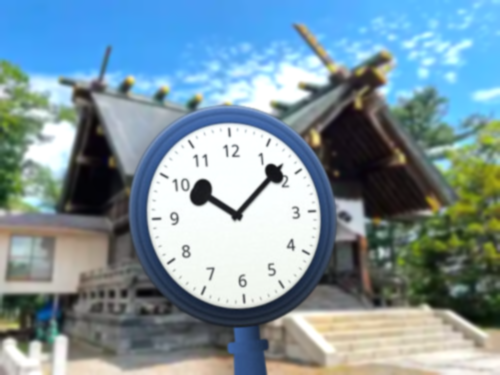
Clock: 10.08
